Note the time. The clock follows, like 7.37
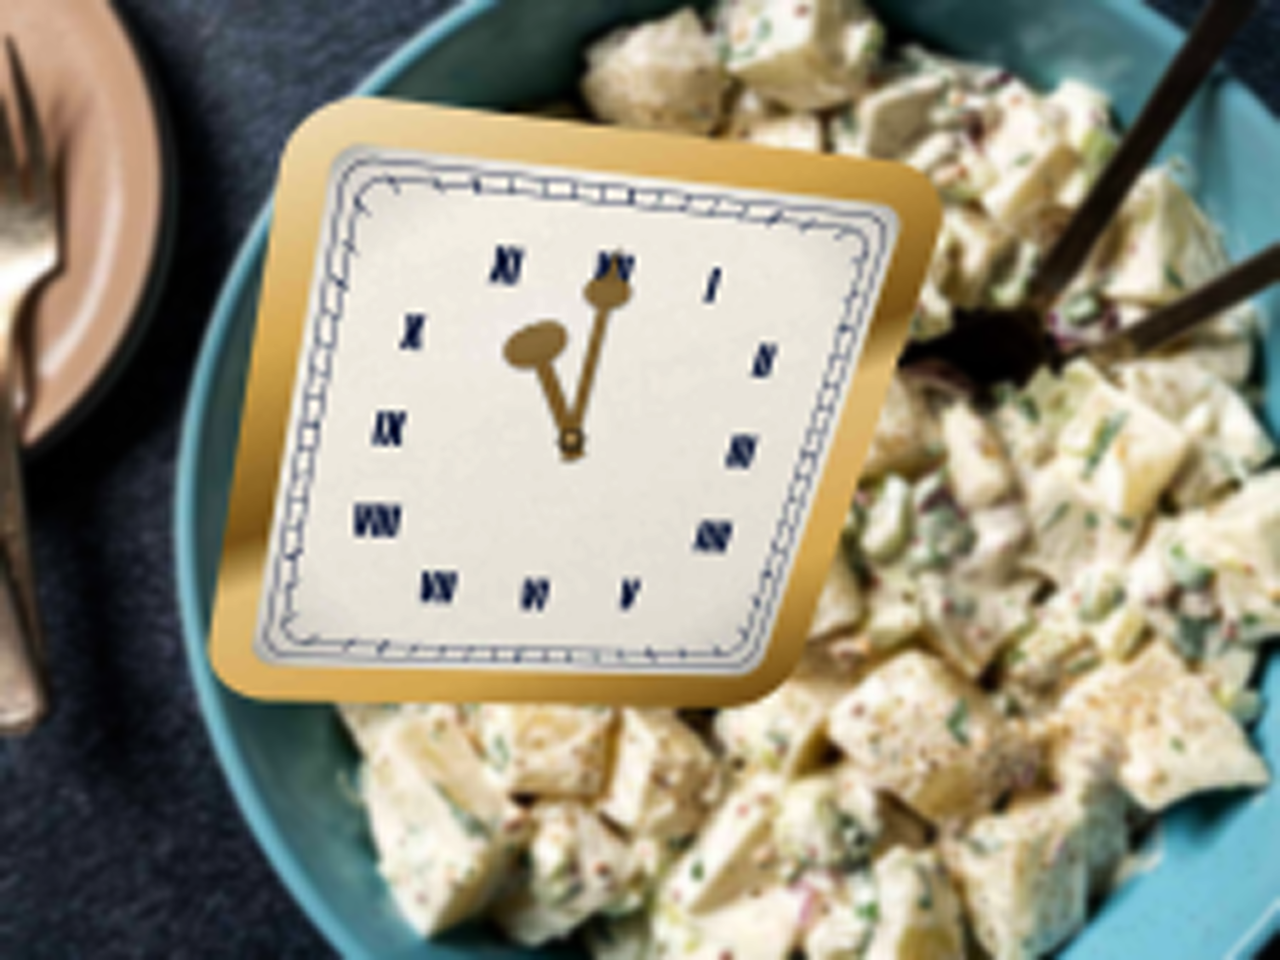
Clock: 11.00
